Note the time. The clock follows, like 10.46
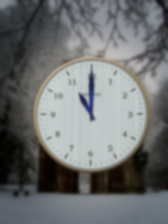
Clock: 11.00
